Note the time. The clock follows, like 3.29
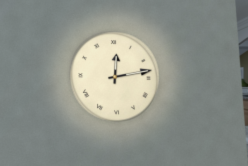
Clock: 12.13
